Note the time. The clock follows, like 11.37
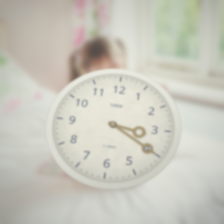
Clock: 3.20
